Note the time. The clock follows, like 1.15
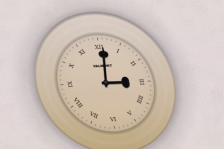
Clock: 3.01
